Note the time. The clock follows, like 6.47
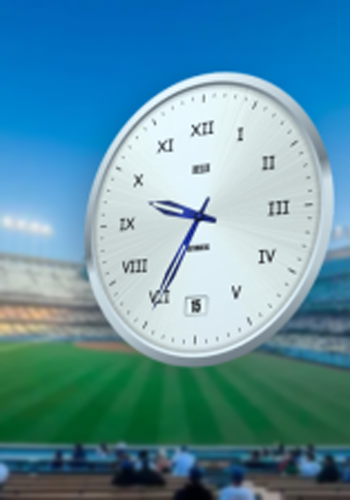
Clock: 9.35
